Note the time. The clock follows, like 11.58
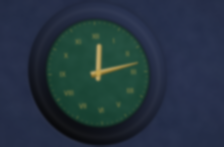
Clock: 12.13
